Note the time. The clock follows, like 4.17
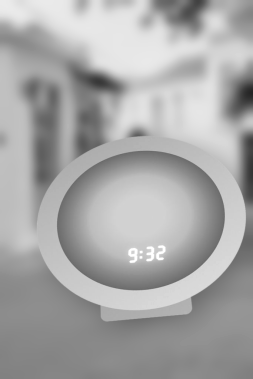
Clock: 9.32
